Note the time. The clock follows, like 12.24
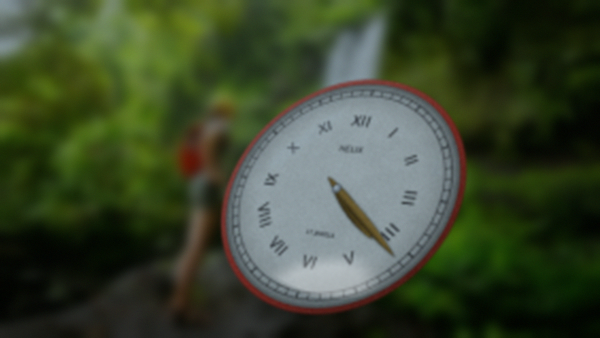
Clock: 4.21
